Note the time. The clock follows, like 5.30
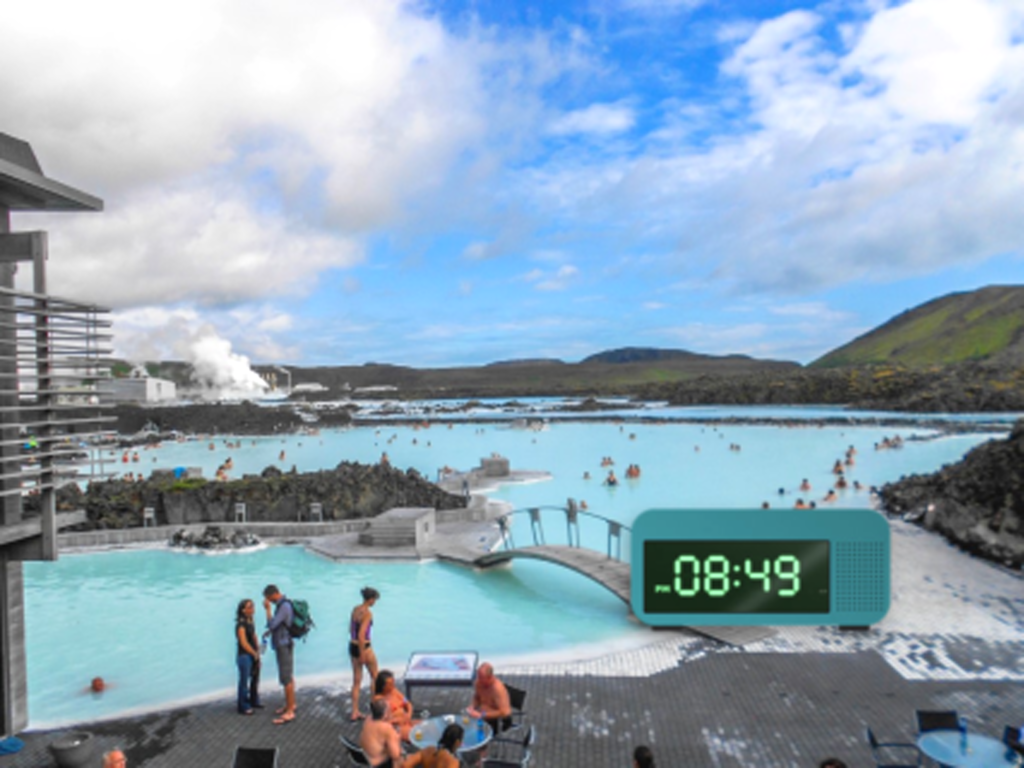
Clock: 8.49
